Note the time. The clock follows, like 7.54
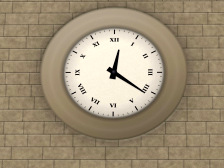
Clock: 12.21
